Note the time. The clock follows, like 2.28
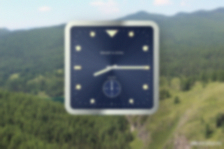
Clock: 8.15
